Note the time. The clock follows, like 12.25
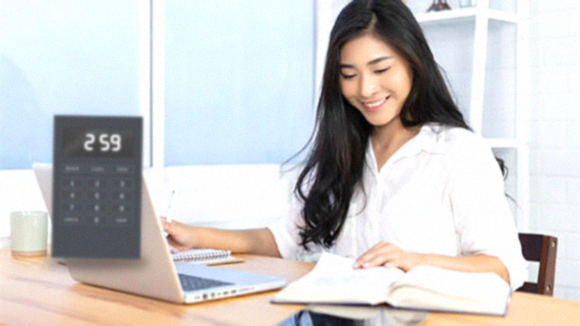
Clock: 2.59
